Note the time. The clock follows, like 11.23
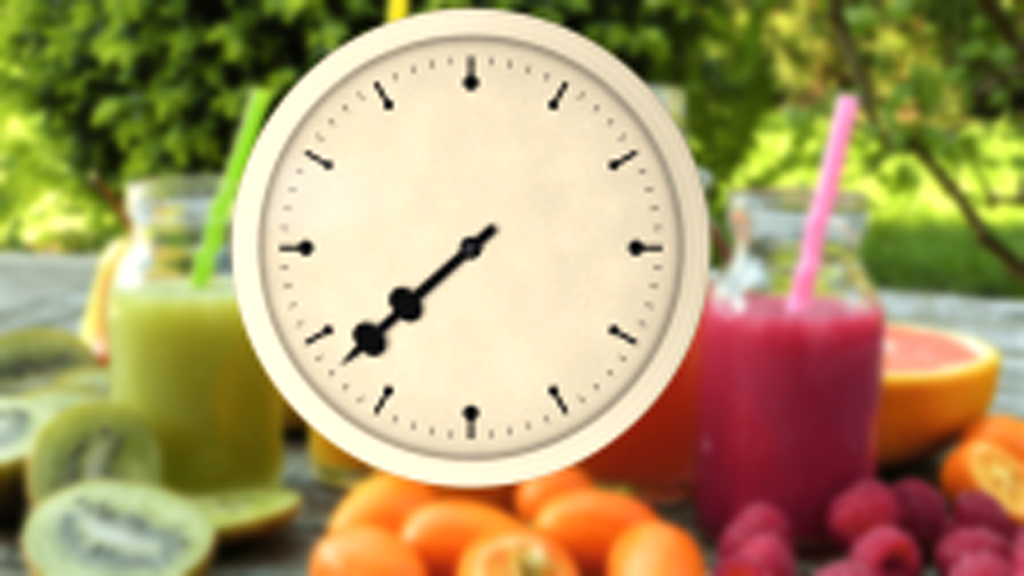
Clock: 7.38
